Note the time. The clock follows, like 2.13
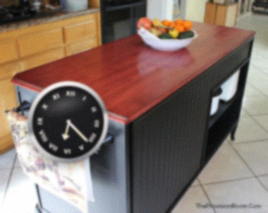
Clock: 6.22
